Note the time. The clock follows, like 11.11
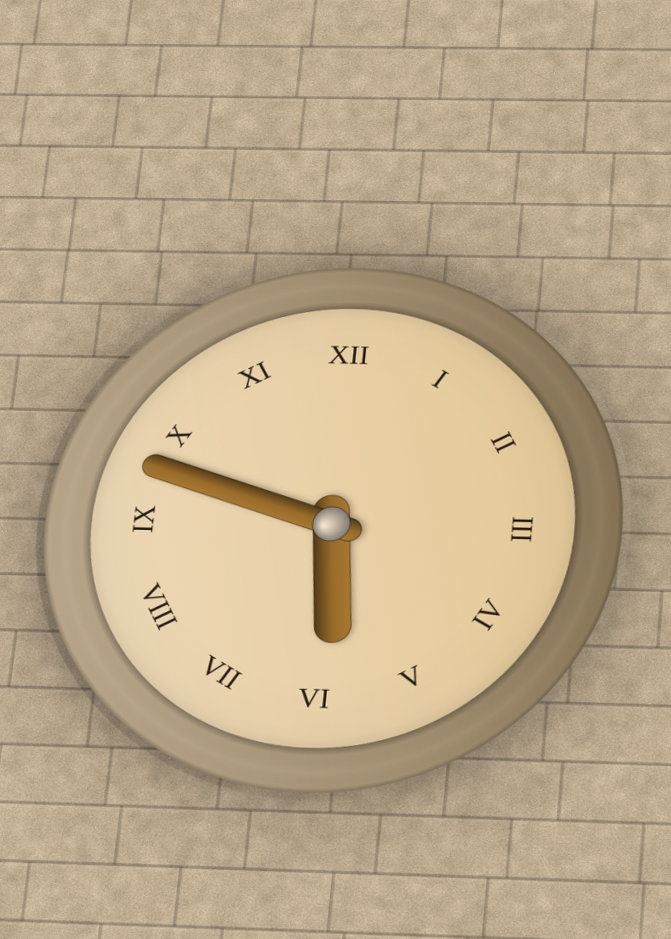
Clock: 5.48
